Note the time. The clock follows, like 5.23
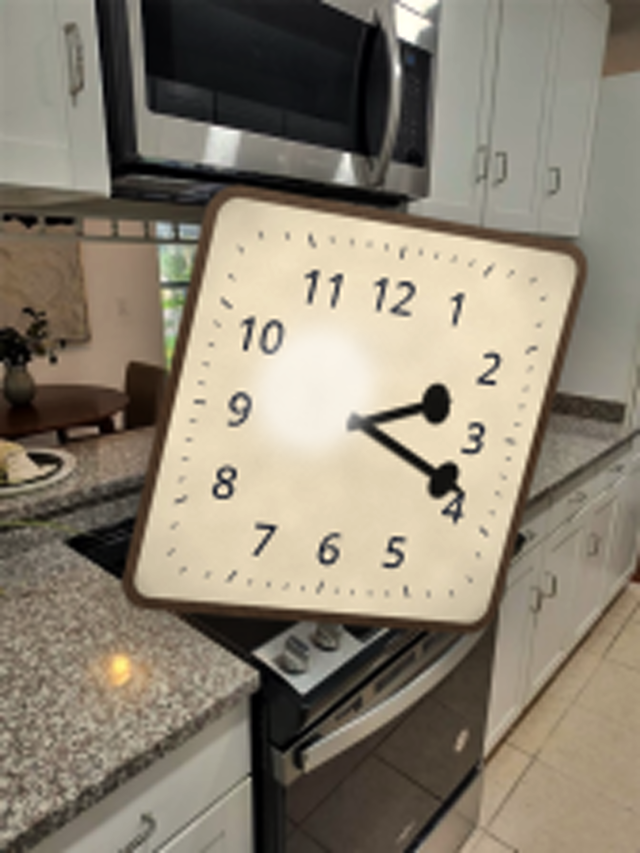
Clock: 2.19
